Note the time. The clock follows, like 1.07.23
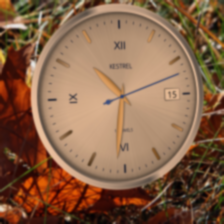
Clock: 10.31.12
